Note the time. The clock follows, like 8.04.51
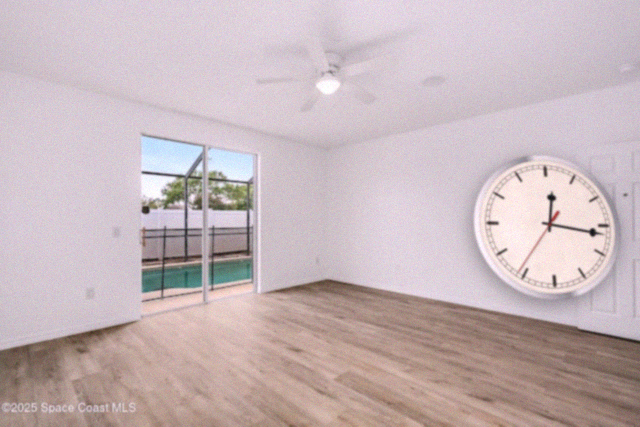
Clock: 12.16.36
